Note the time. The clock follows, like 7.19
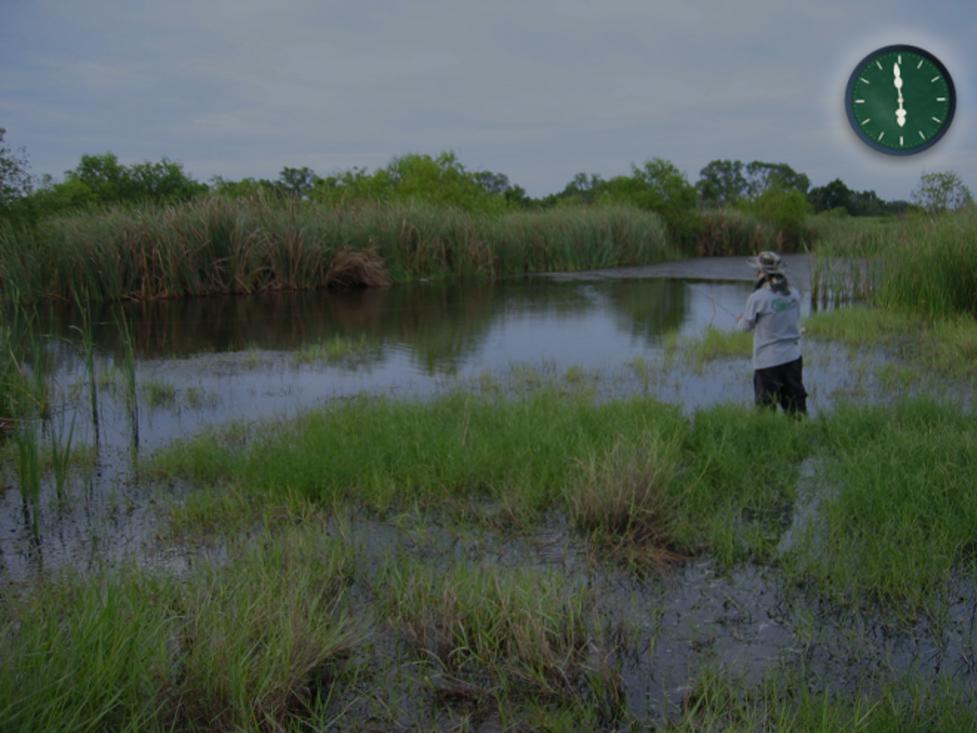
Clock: 5.59
